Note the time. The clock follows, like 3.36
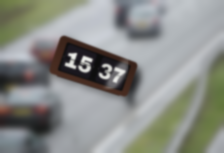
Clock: 15.37
